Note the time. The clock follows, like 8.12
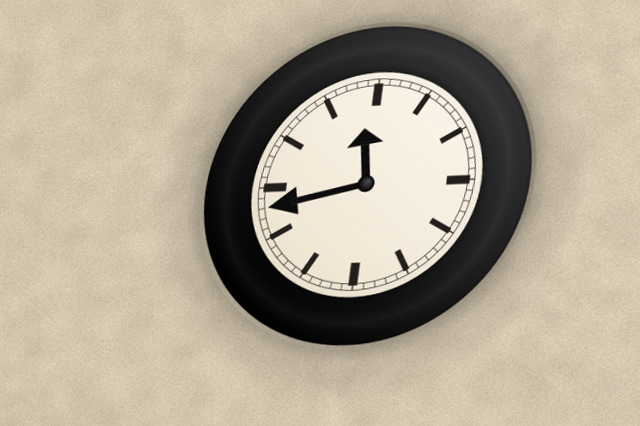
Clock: 11.43
